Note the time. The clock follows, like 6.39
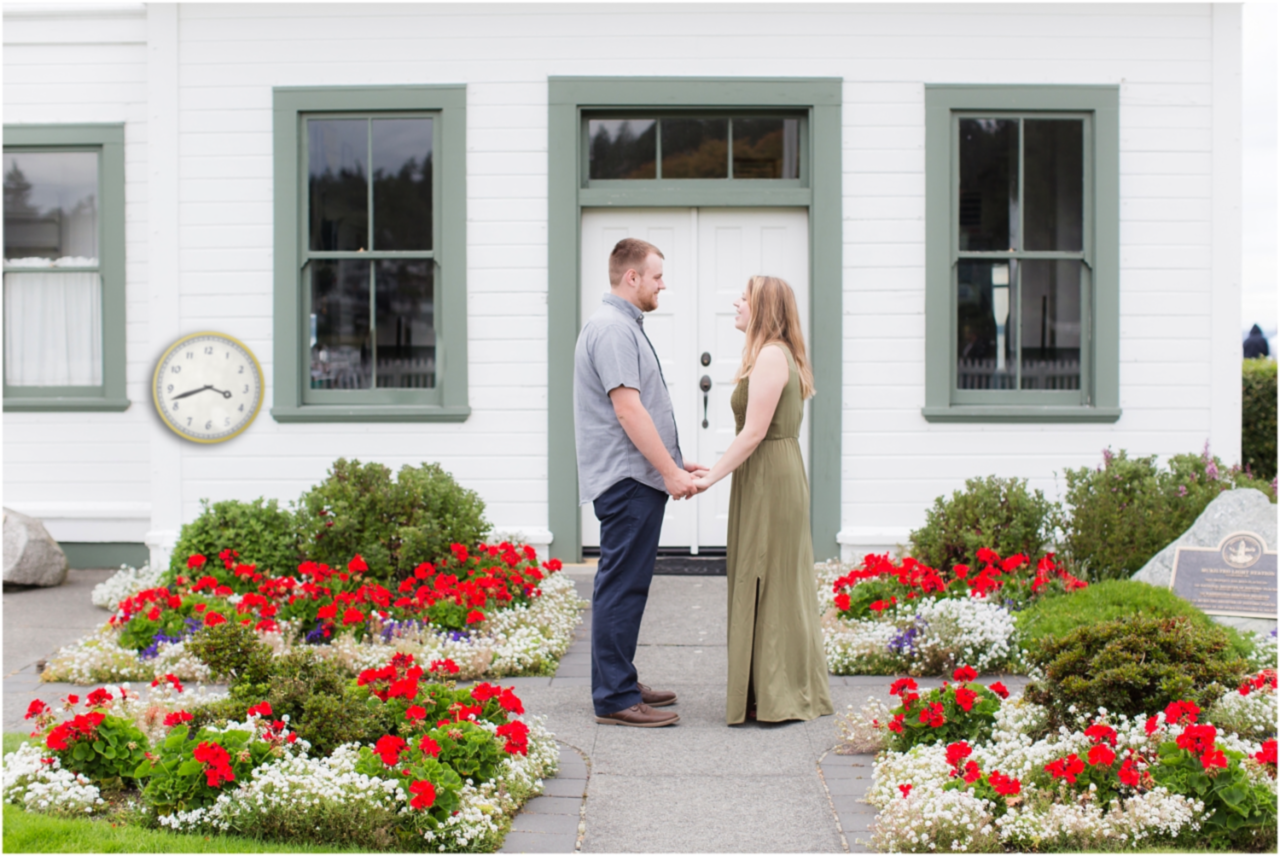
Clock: 3.42
